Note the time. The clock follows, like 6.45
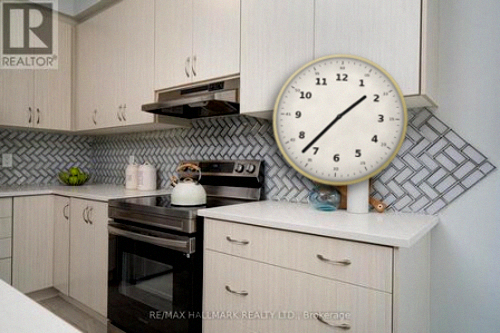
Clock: 1.37
